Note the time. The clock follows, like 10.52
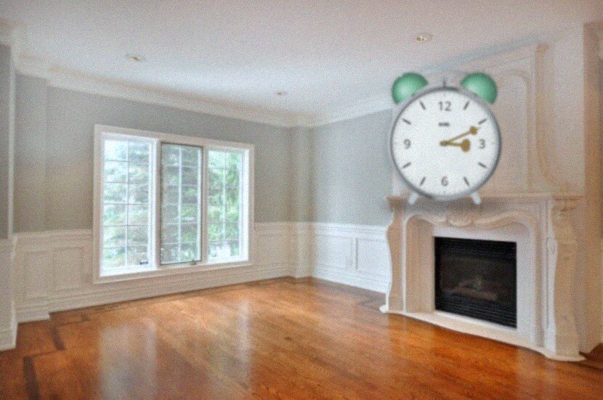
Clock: 3.11
